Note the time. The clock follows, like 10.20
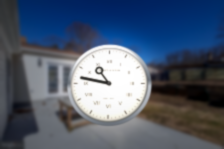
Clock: 10.47
